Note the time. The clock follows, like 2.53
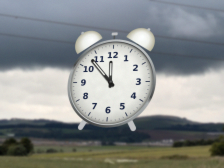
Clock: 11.53
